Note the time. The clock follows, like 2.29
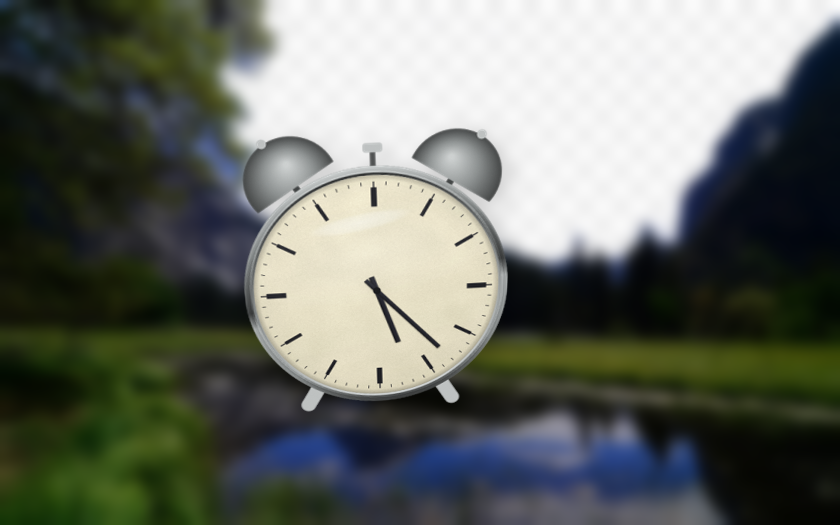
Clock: 5.23
